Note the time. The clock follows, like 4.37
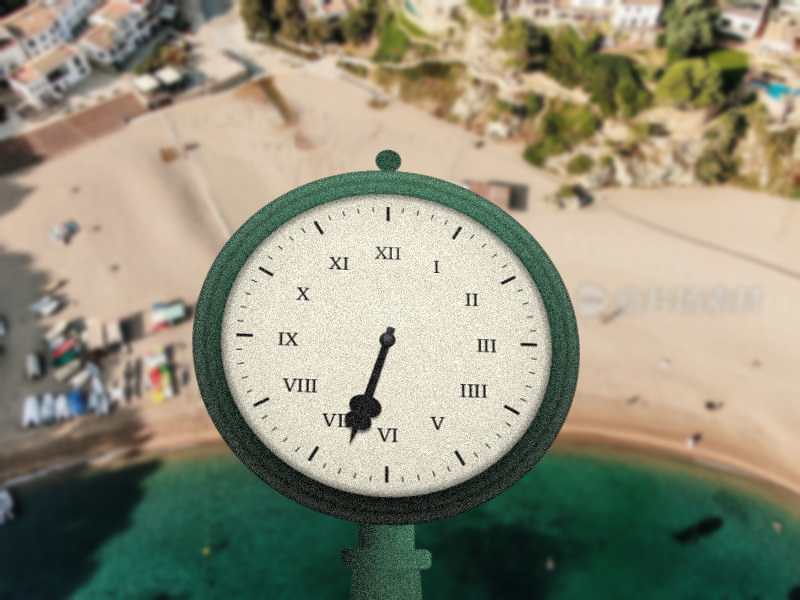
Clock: 6.33
